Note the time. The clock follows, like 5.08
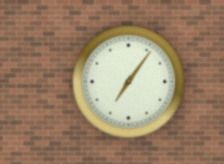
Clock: 7.06
